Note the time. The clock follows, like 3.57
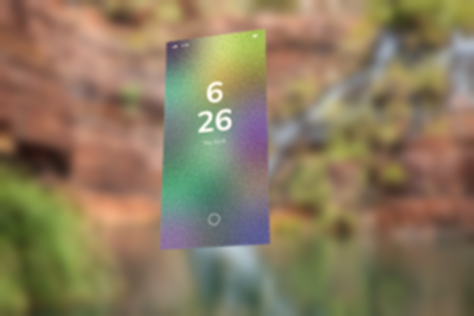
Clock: 6.26
